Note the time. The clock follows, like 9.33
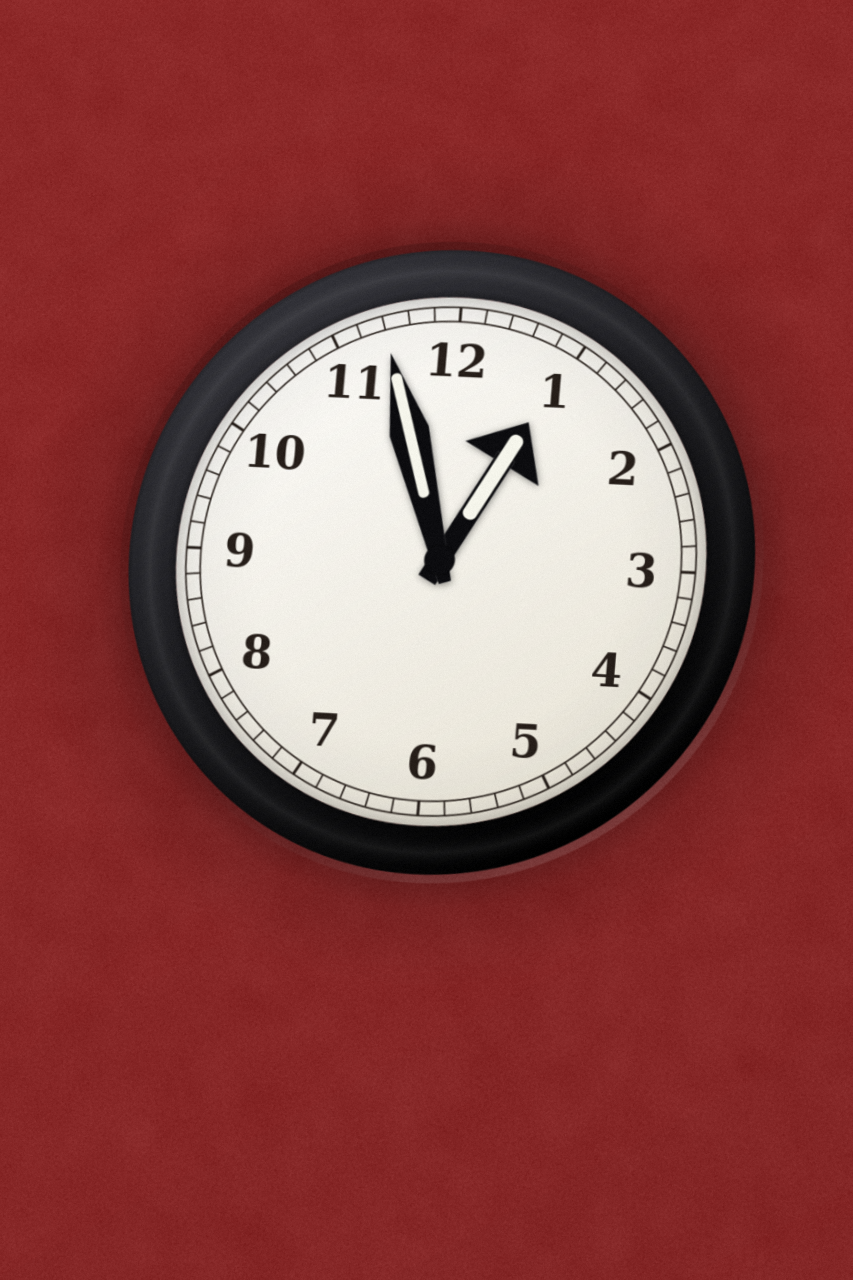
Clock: 12.57
